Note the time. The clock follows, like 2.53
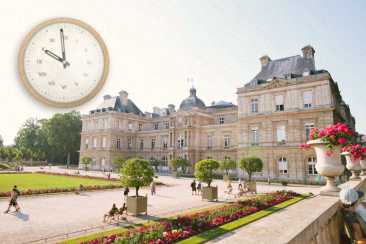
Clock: 9.59
